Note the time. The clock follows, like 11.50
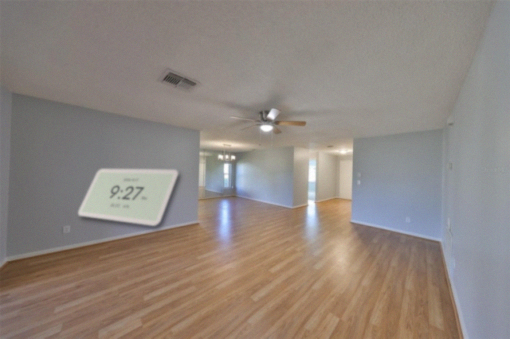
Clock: 9.27
